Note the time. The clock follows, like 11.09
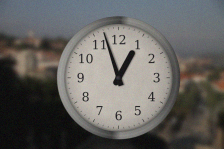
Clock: 12.57
